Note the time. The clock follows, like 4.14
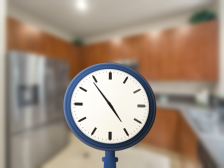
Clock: 4.54
